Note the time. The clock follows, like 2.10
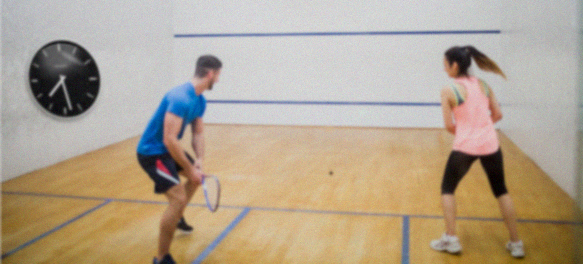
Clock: 7.28
